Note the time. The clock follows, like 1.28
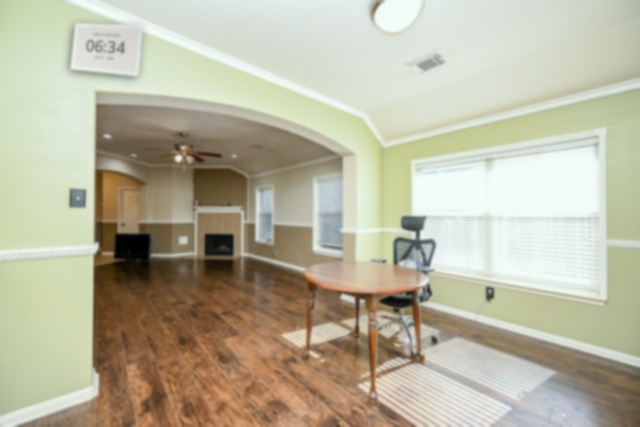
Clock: 6.34
